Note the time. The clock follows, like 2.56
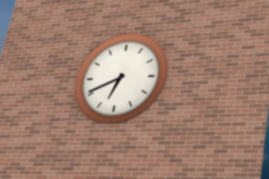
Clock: 6.41
